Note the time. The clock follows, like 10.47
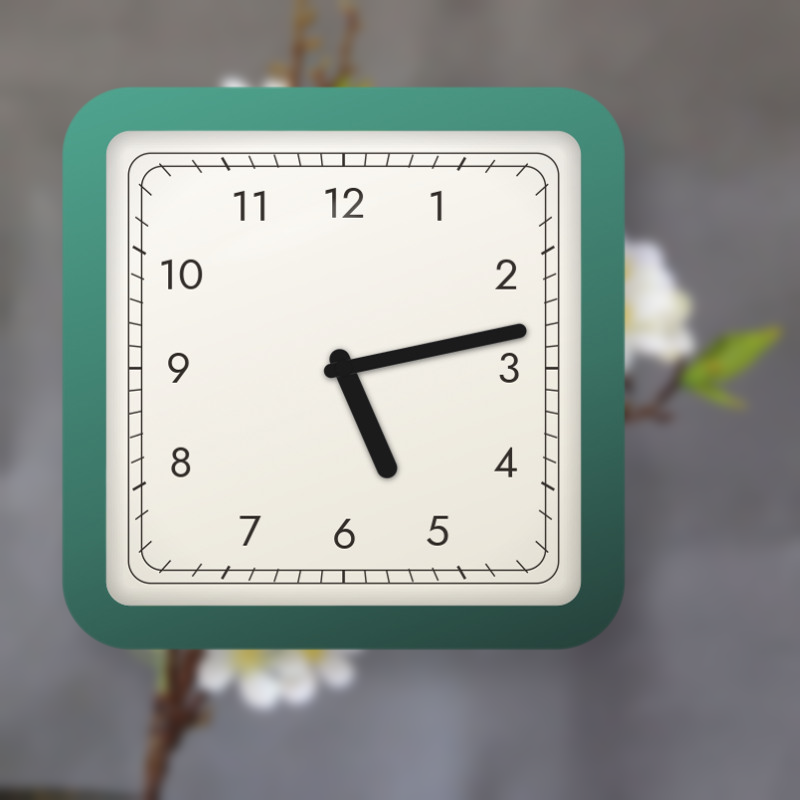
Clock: 5.13
